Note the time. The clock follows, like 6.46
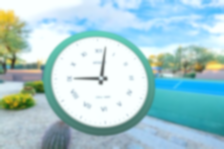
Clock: 9.02
